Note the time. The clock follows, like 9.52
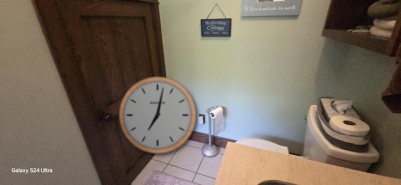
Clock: 7.02
